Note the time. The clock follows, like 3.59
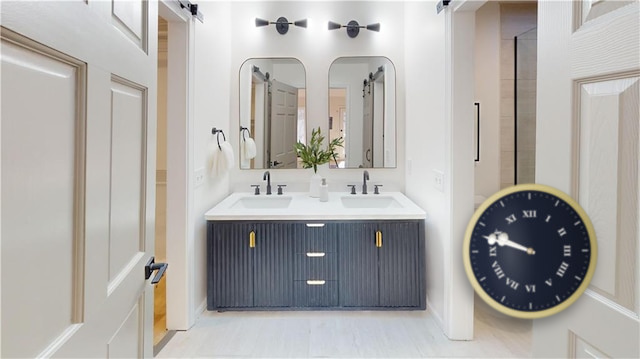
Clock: 9.48
